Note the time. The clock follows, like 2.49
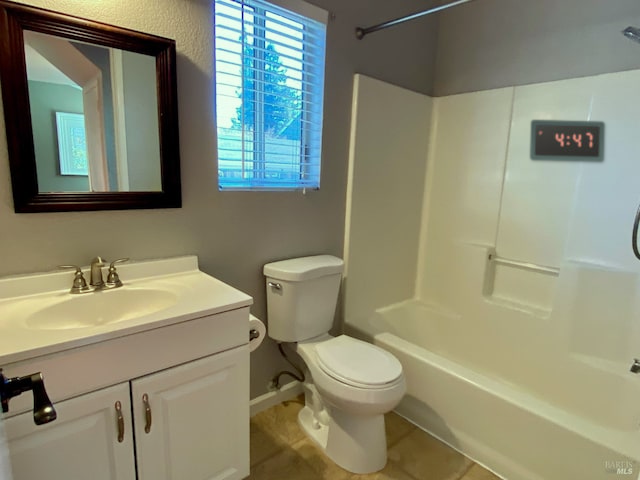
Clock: 4.47
